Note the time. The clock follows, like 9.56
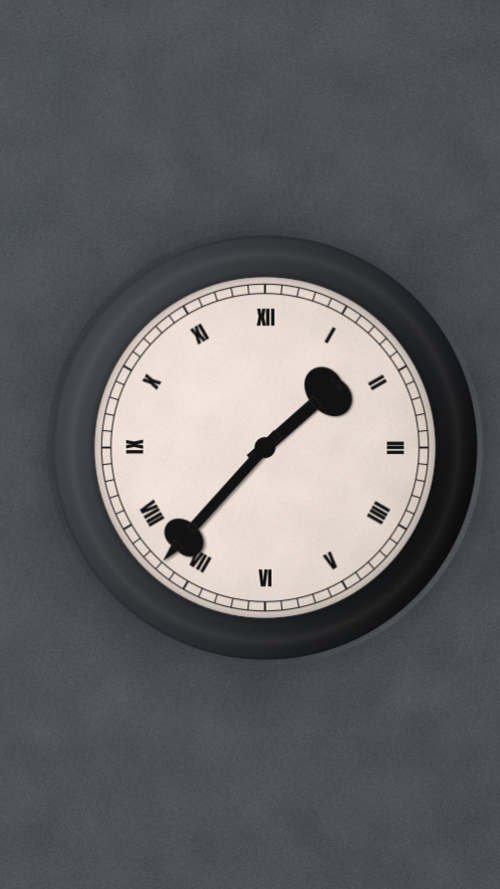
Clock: 1.37
